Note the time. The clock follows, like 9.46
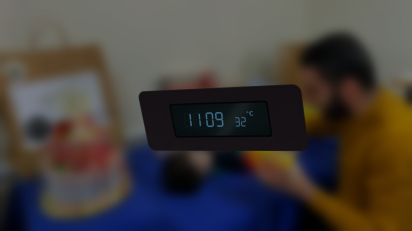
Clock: 11.09
